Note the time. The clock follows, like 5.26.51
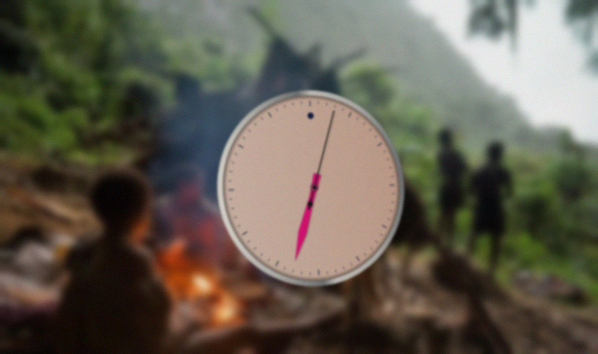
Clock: 6.33.03
